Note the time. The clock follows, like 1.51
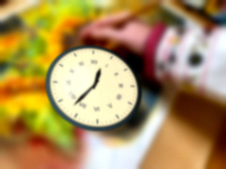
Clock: 12.37
